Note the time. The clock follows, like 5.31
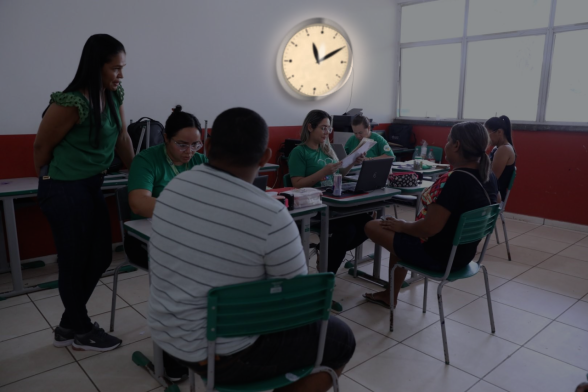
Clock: 11.10
